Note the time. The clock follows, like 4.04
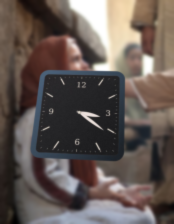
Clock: 3.21
